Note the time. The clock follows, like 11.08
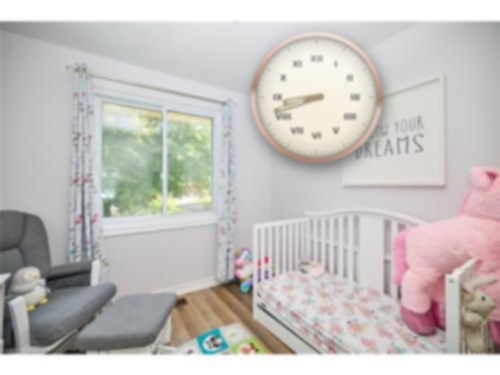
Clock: 8.42
